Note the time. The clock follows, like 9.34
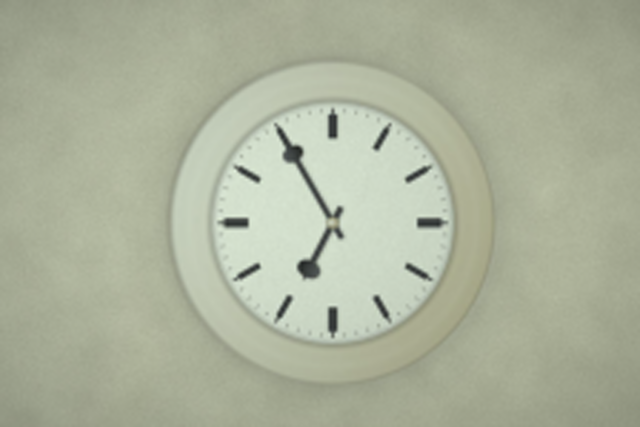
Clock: 6.55
